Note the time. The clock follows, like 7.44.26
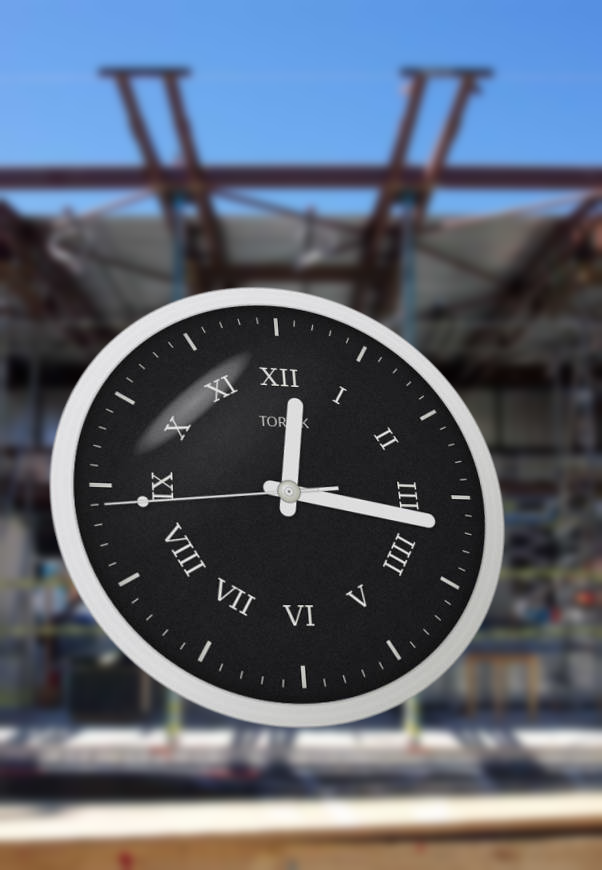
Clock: 12.16.44
